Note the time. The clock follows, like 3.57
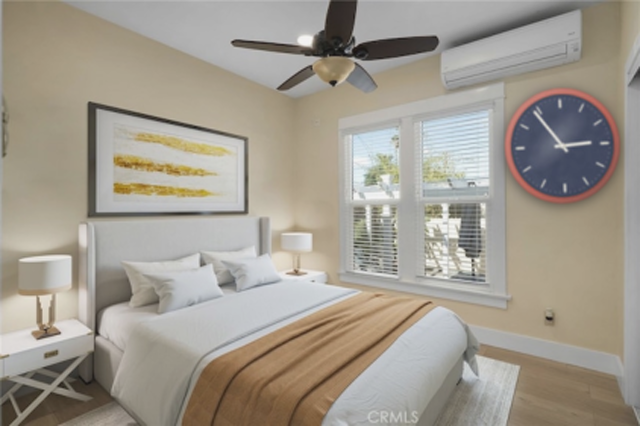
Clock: 2.54
